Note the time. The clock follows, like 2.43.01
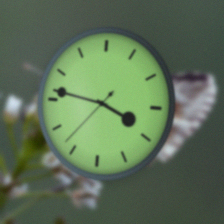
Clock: 3.46.37
